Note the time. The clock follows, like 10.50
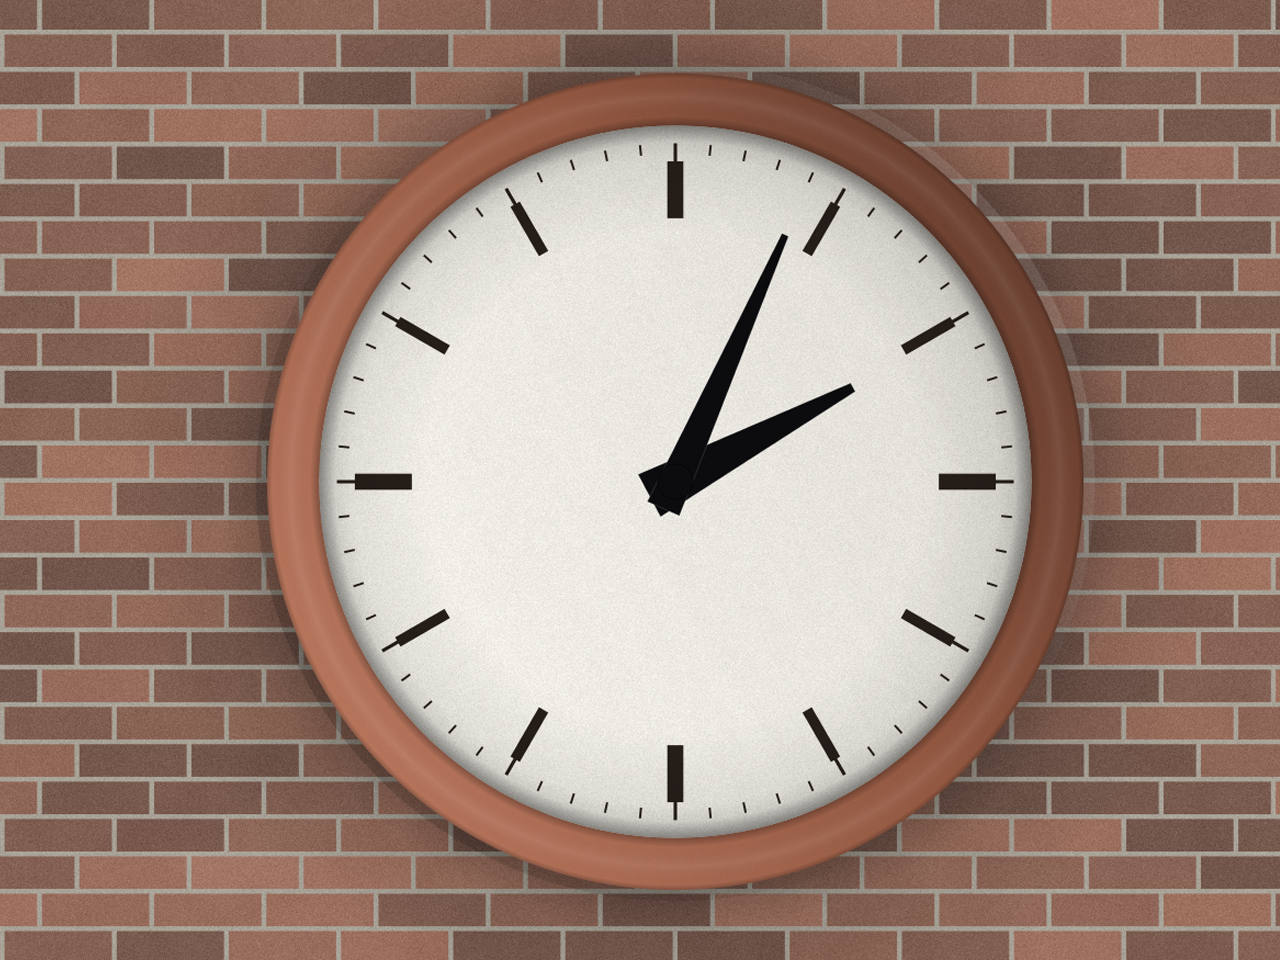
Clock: 2.04
